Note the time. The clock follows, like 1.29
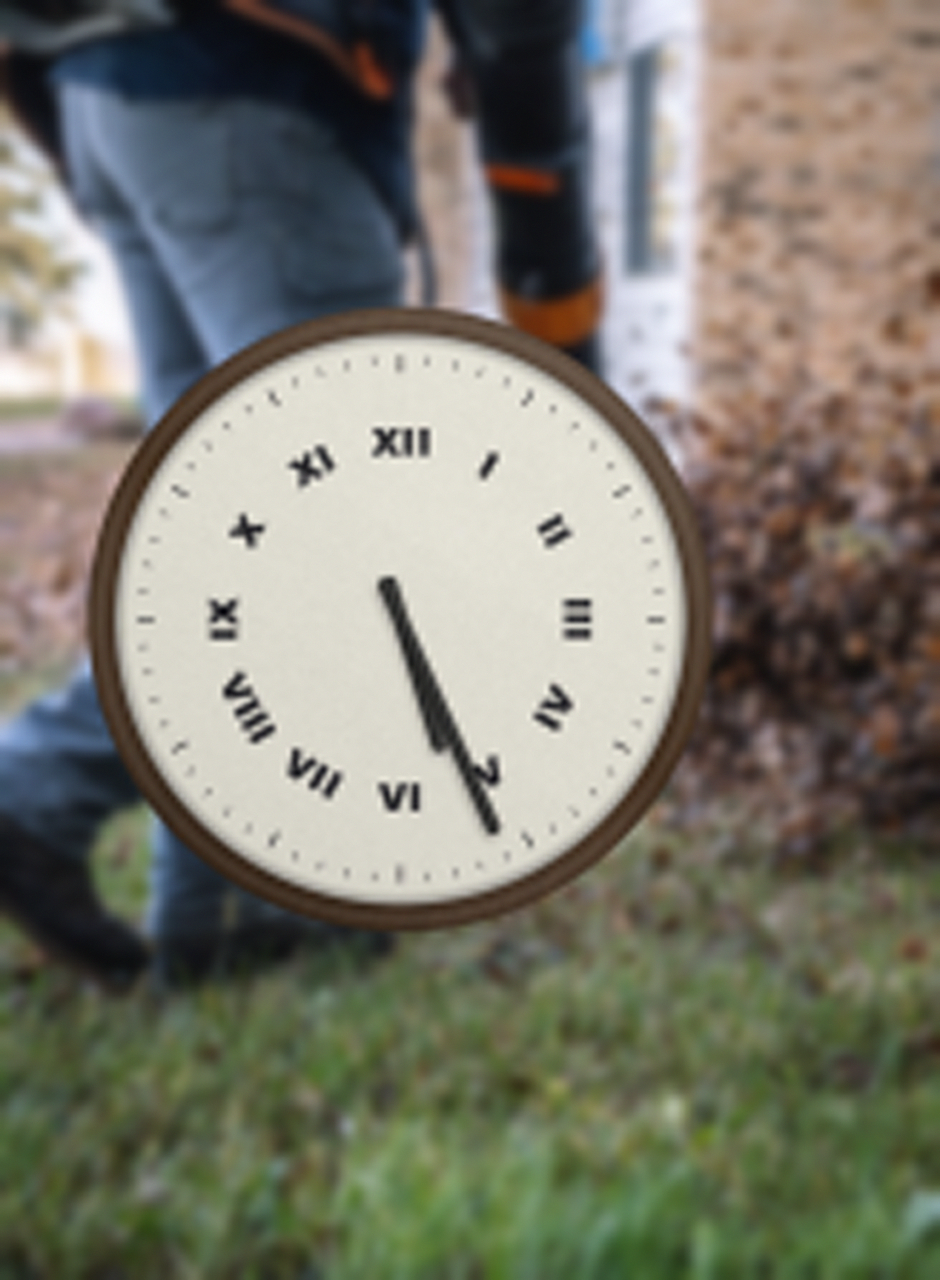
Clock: 5.26
